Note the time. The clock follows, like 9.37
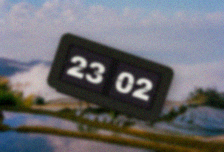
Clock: 23.02
